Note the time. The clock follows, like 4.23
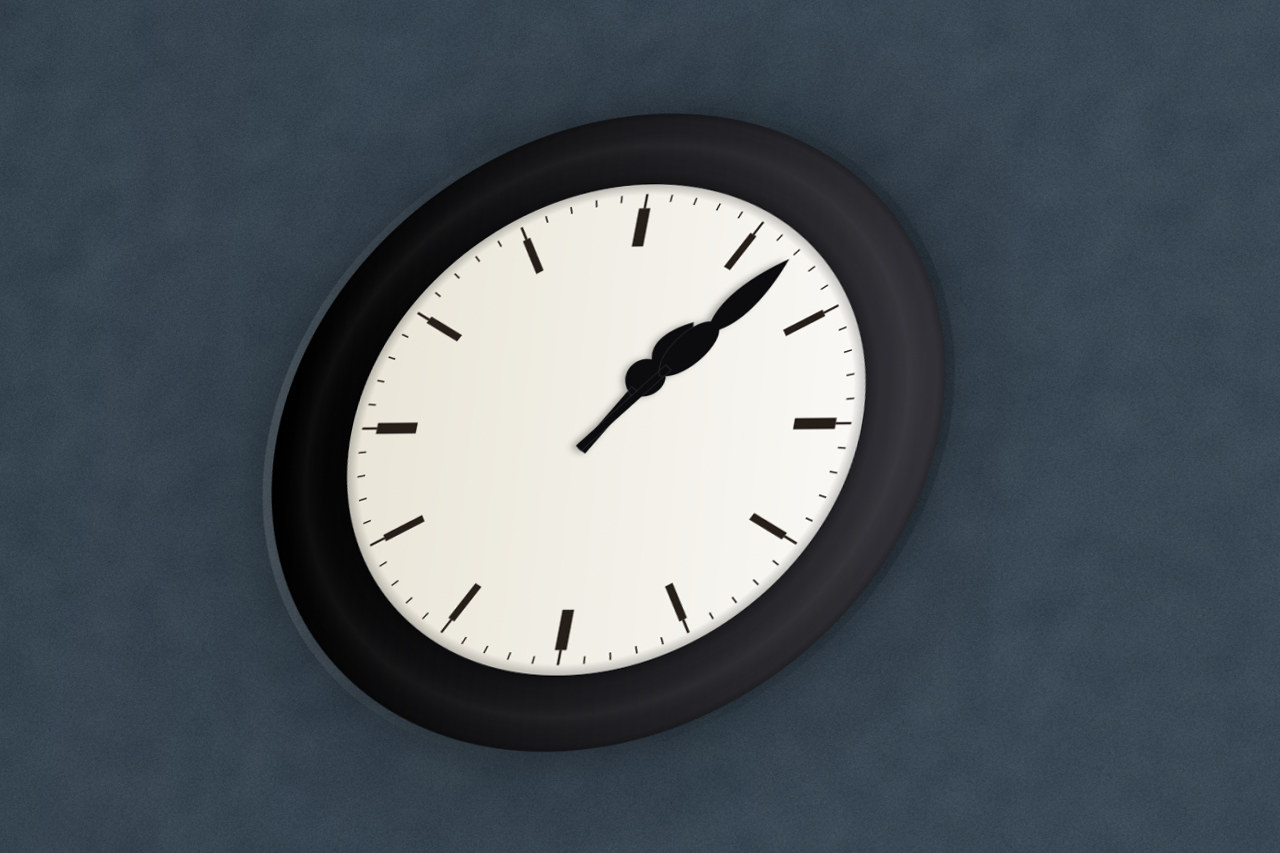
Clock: 1.07
